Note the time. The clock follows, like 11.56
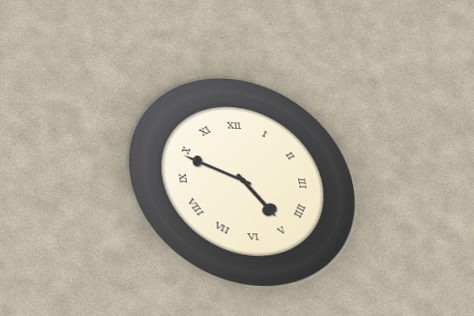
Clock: 4.49
